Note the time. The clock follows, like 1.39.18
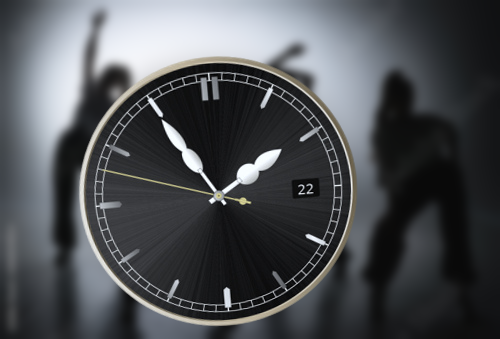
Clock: 1.54.48
